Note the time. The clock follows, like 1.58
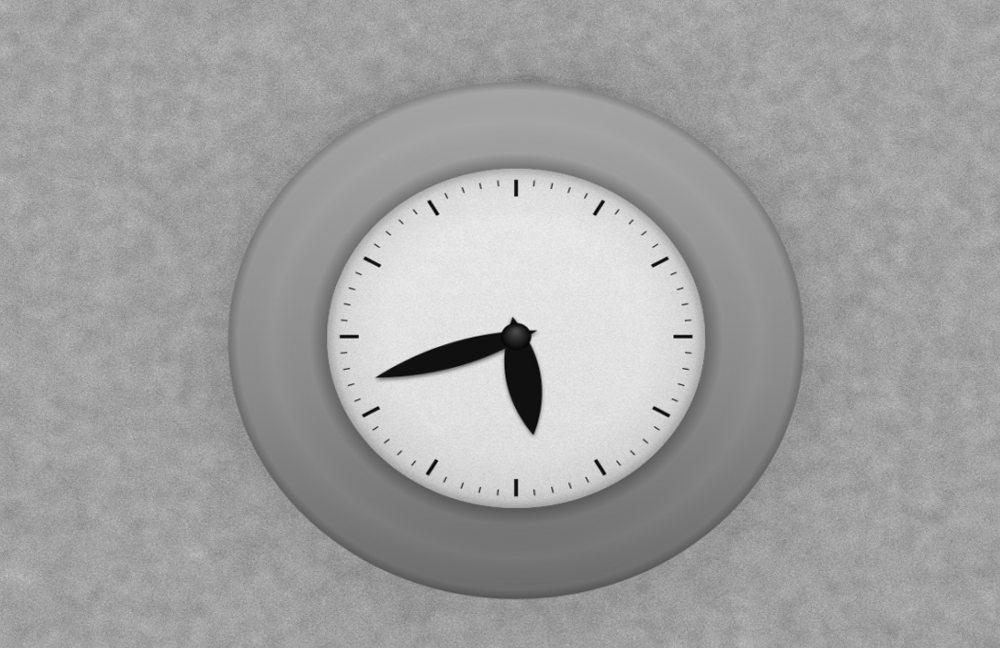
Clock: 5.42
